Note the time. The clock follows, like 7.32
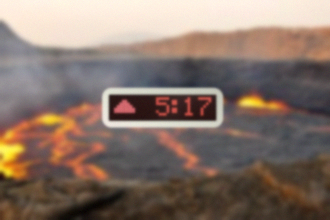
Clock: 5.17
